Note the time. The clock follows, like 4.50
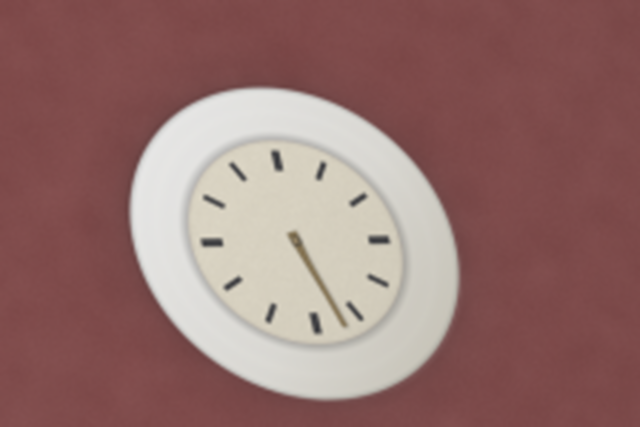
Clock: 5.27
